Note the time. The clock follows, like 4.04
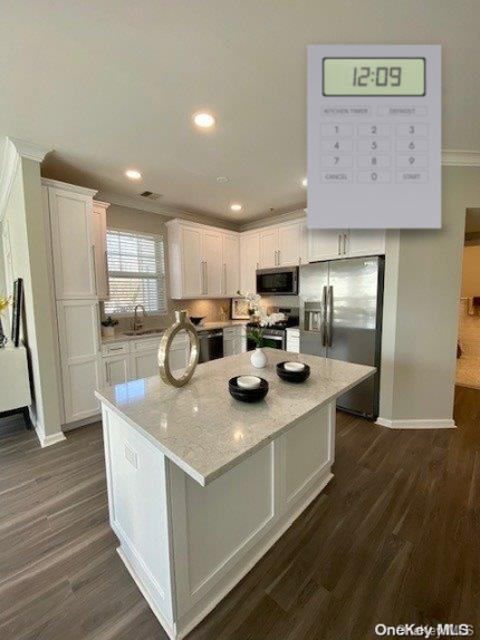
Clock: 12.09
